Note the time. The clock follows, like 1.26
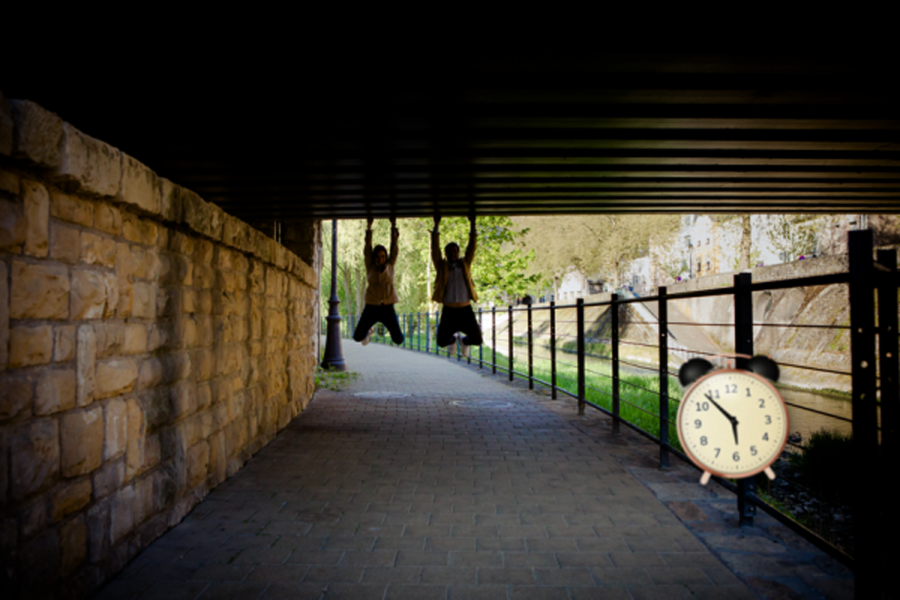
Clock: 5.53
